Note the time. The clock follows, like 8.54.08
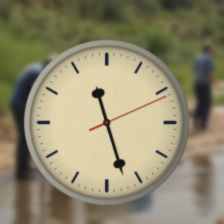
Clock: 11.27.11
